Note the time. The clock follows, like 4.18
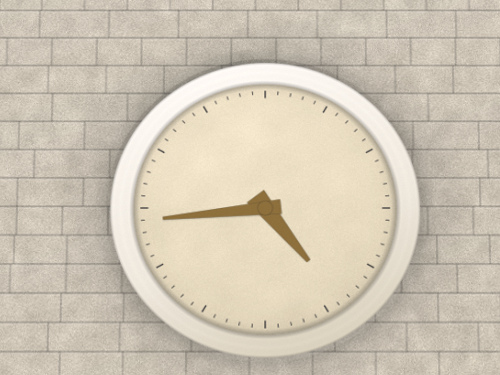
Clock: 4.44
